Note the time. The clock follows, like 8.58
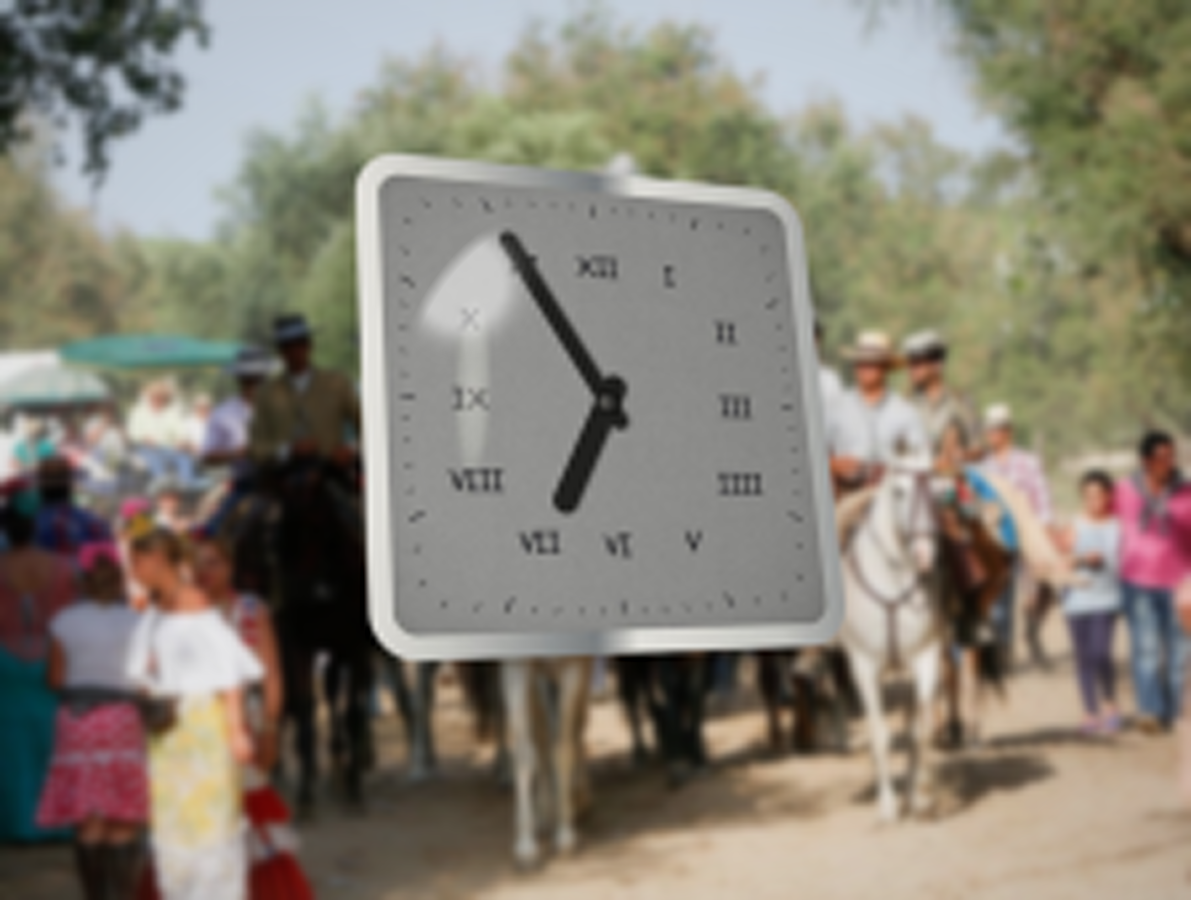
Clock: 6.55
